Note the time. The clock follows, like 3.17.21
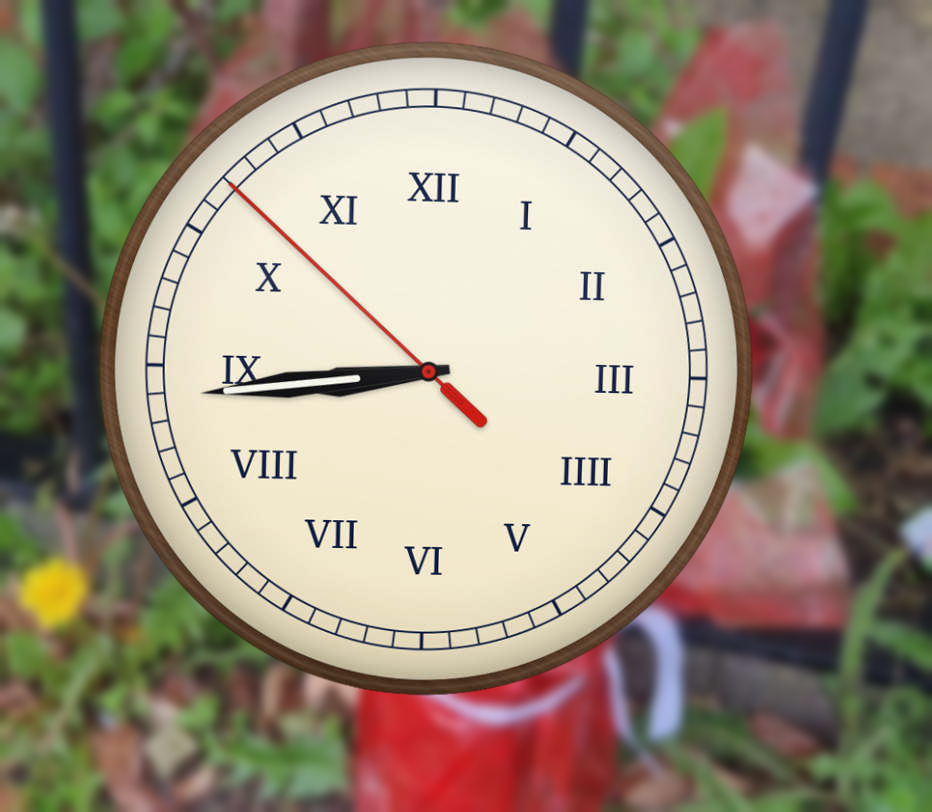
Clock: 8.43.52
